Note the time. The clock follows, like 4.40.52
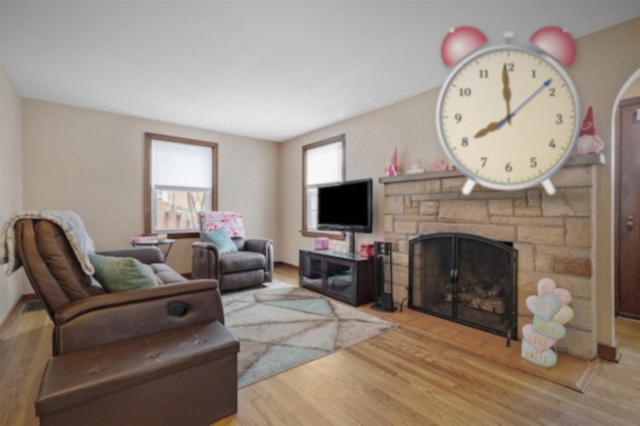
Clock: 7.59.08
